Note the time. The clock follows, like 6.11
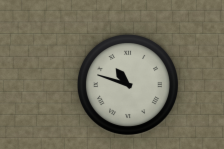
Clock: 10.48
